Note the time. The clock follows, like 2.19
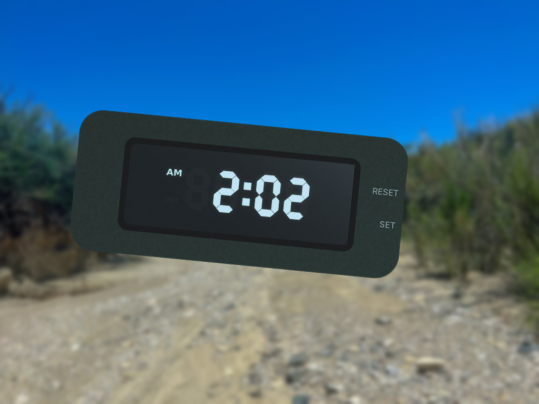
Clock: 2.02
